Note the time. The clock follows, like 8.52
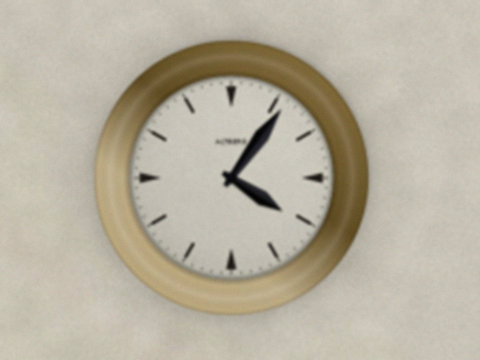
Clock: 4.06
